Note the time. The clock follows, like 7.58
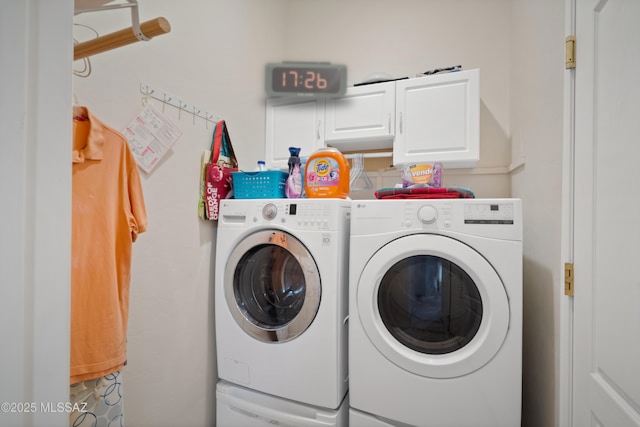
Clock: 17.26
